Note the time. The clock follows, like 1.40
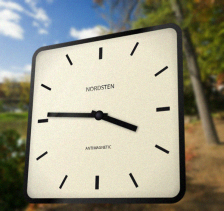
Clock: 3.46
